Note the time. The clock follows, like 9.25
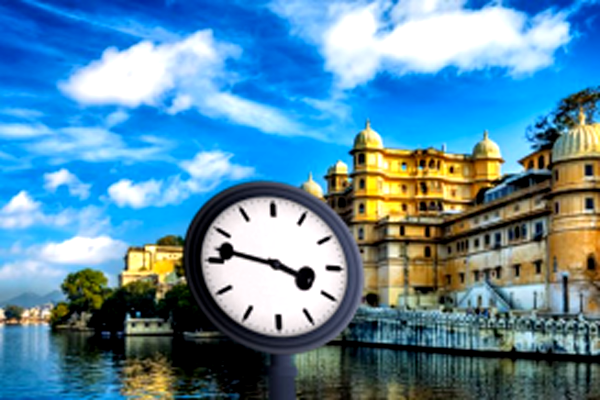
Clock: 3.47
